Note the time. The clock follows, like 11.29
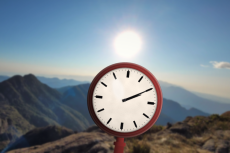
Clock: 2.10
